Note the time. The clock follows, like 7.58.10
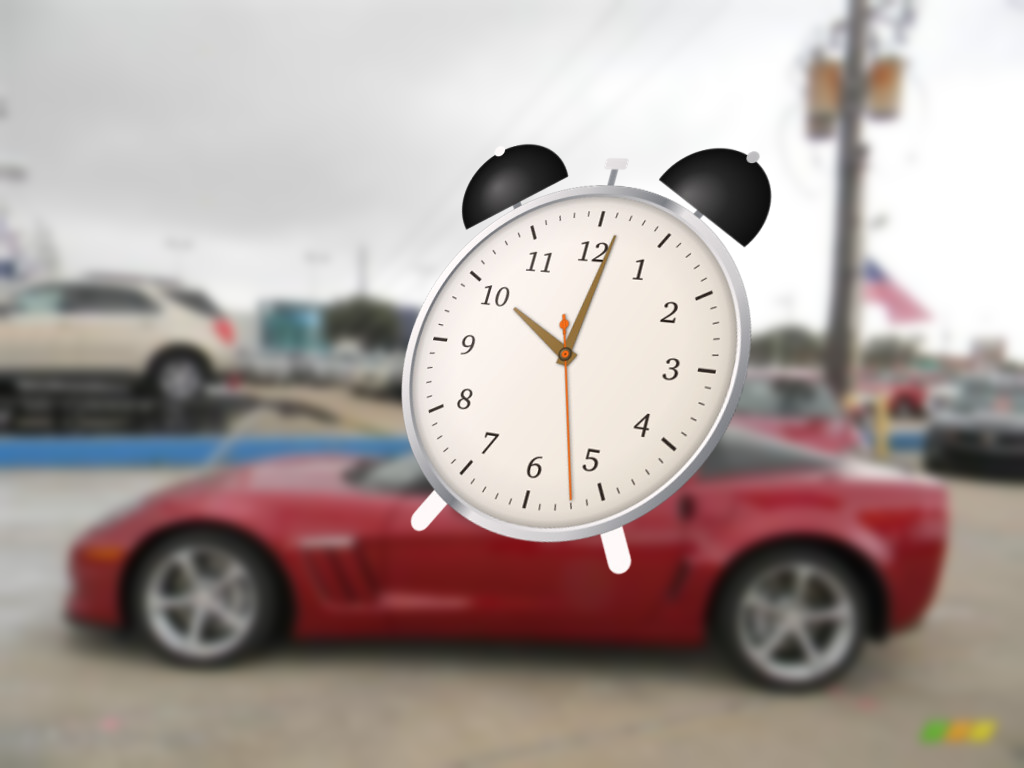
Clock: 10.01.27
